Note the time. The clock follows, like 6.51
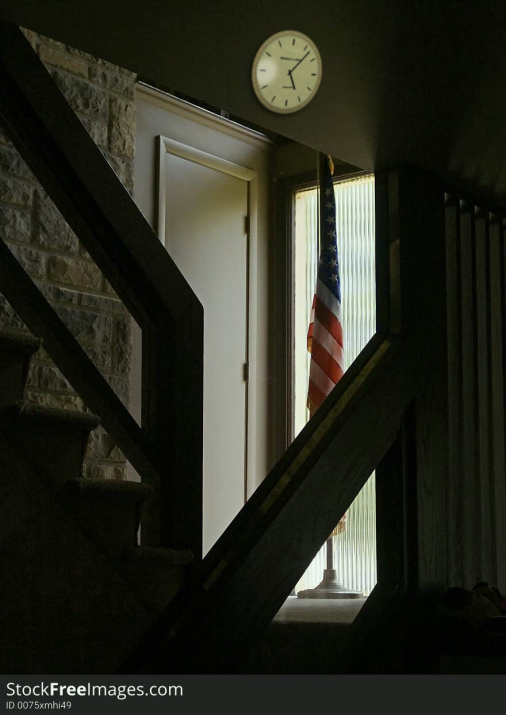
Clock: 5.07
